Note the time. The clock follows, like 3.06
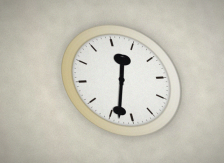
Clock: 12.33
